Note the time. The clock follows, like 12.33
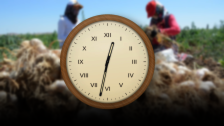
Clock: 12.32
